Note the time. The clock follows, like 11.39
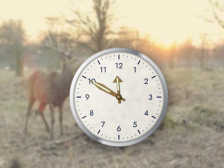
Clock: 11.50
